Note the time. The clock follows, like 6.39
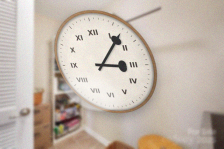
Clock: 3.07
